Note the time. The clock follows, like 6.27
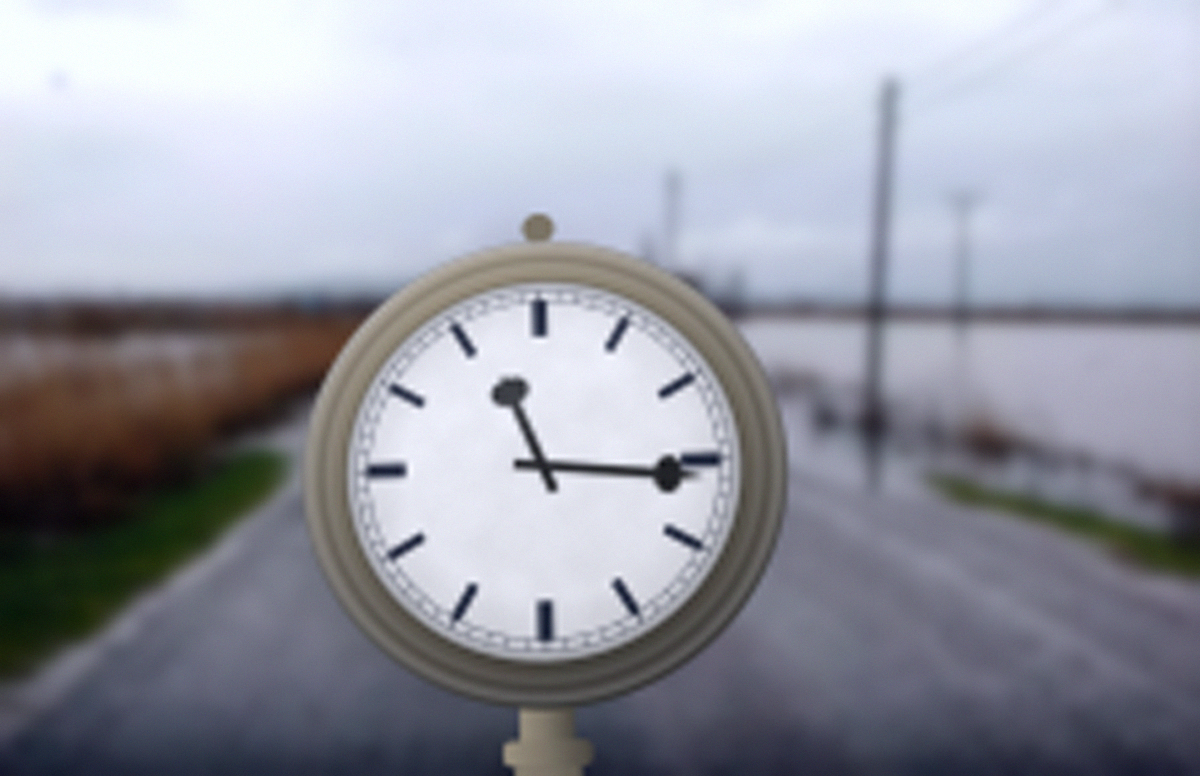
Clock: 11.16
